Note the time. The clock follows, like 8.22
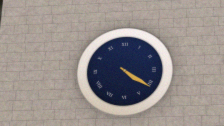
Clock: 4.21
